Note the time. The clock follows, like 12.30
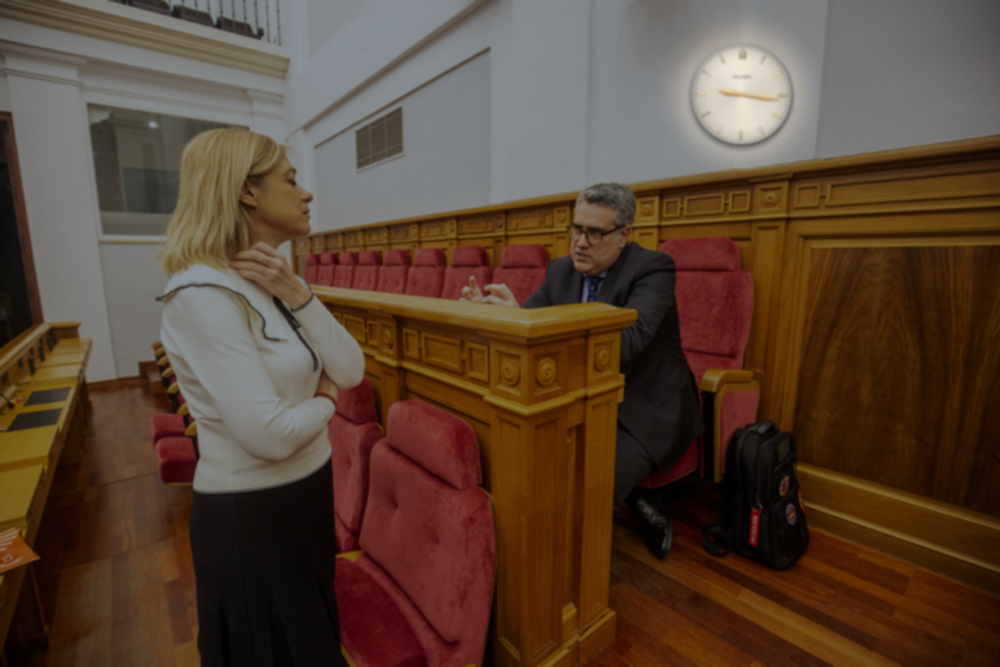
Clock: 9.16
